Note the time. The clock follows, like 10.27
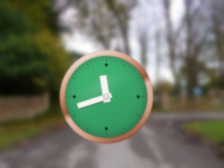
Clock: 11.42
